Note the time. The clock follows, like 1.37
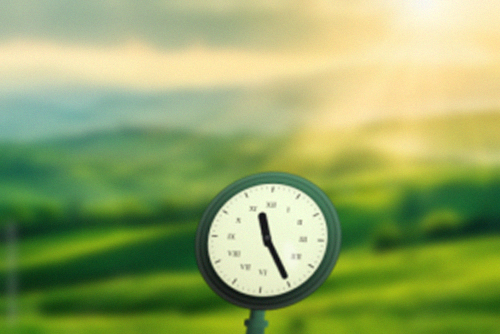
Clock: 11.25
